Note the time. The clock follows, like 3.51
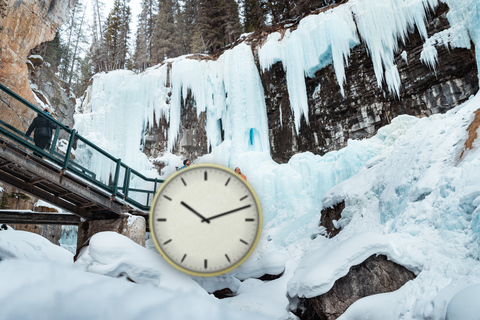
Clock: 10.12
